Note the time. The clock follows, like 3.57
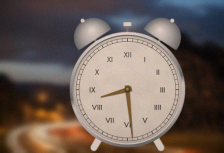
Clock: 8.29
